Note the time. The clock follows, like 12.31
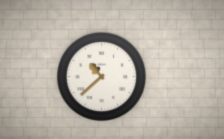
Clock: 10.38
